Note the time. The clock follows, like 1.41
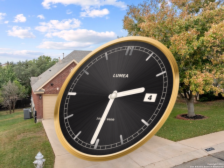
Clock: 2.31
